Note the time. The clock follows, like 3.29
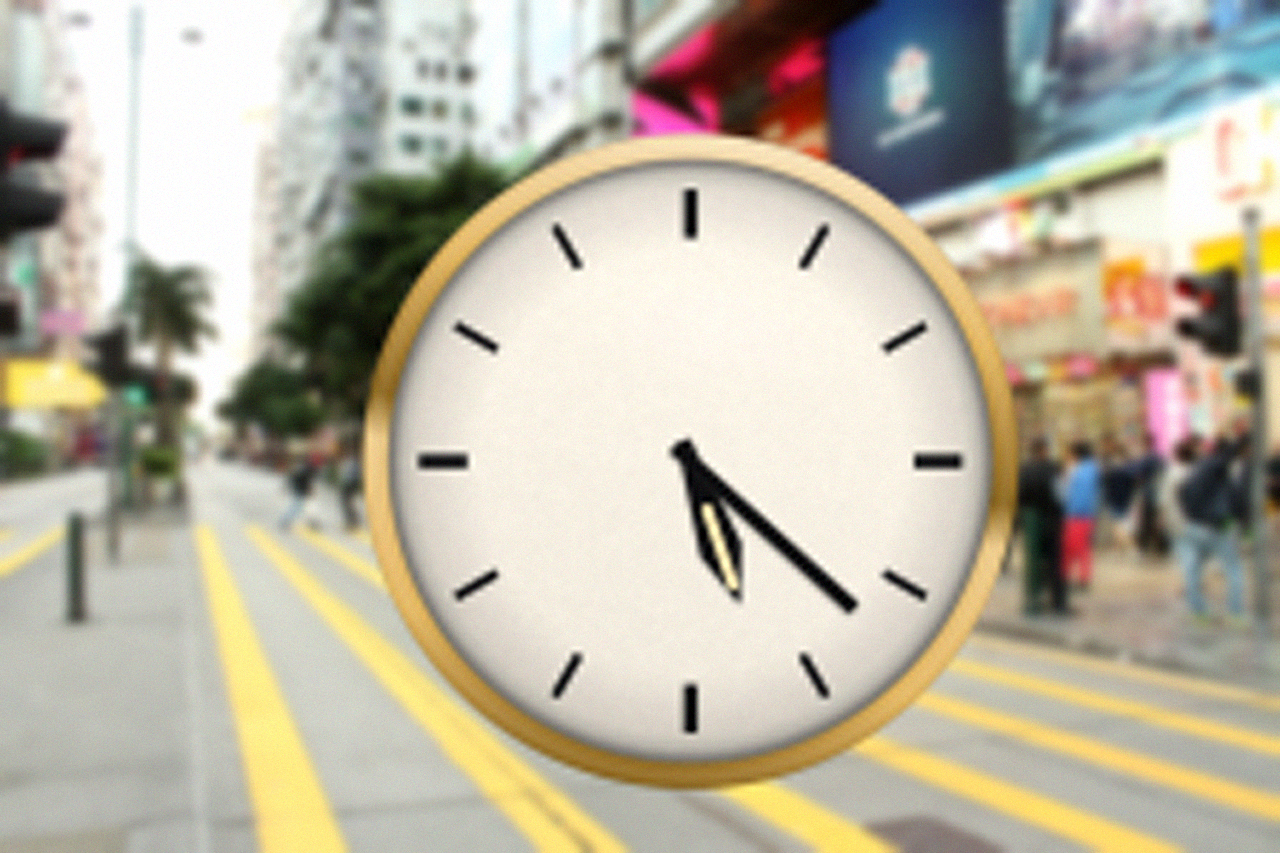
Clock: 5.22
